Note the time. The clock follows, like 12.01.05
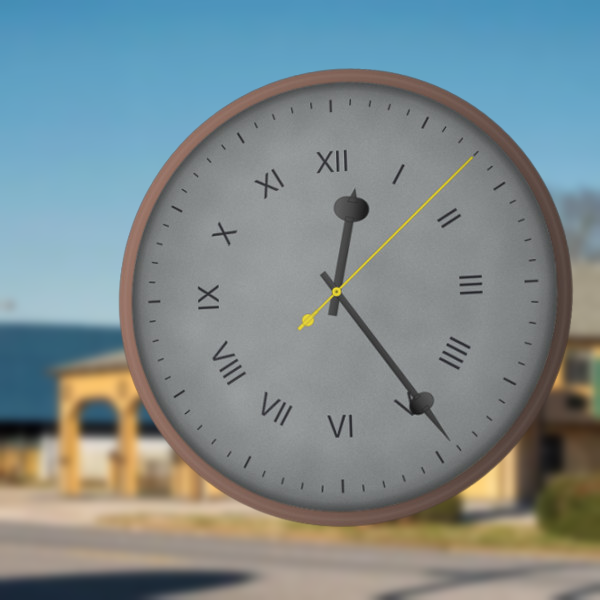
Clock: 12.24.08
